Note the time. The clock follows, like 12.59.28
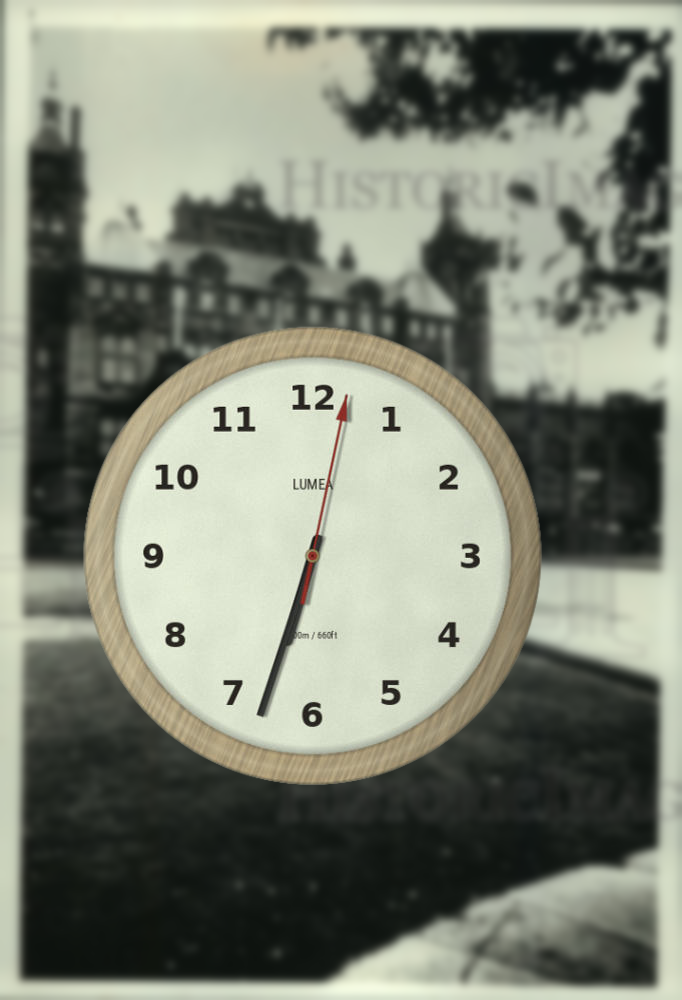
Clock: 6.33.02
